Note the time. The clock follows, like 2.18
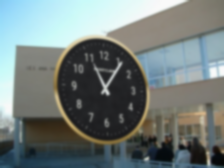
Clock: 11.06
